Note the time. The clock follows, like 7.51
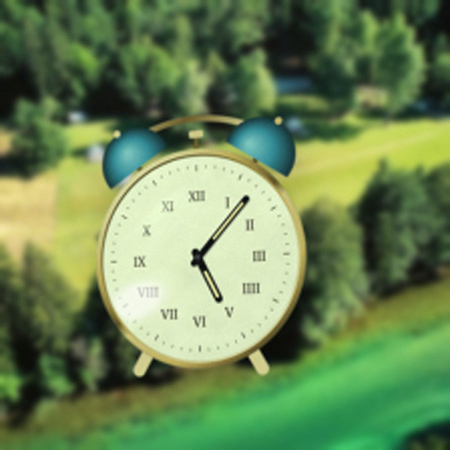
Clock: 5.07
